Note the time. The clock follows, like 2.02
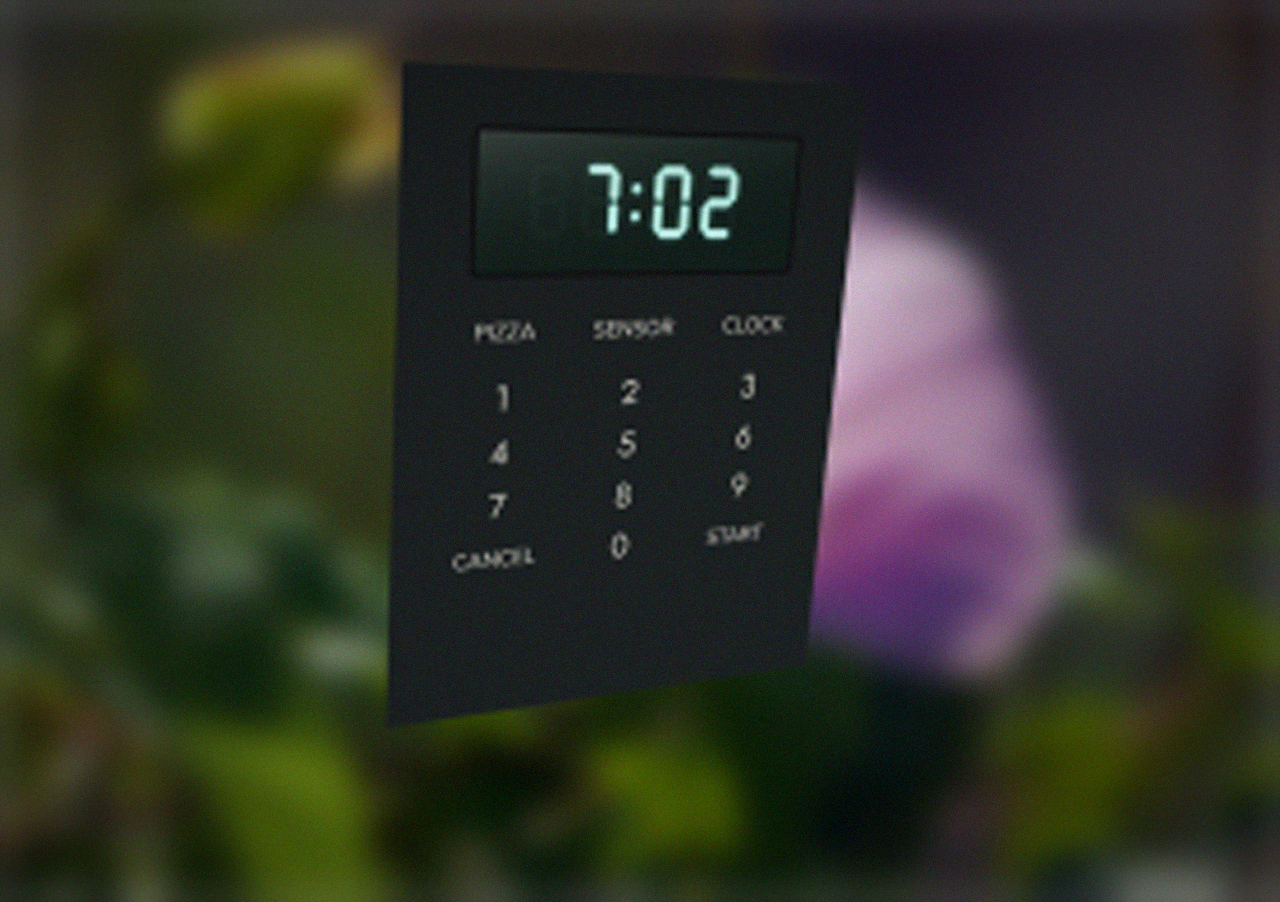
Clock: 7.02
